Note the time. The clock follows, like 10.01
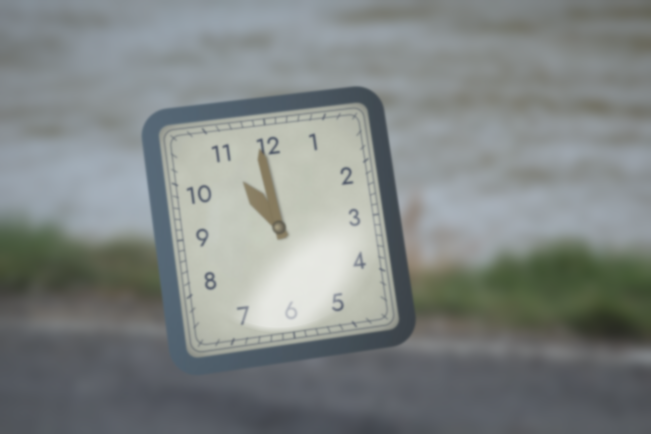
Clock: 10.59
